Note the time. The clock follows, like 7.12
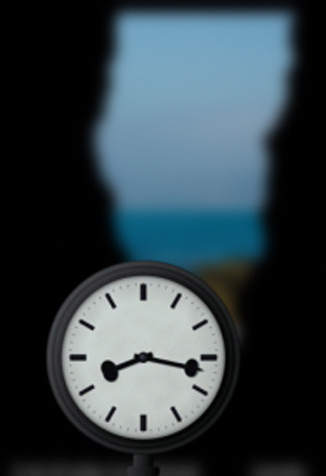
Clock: 8.17
